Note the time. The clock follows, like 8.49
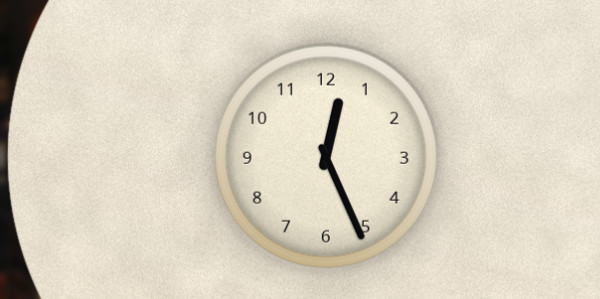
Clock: 12.26
